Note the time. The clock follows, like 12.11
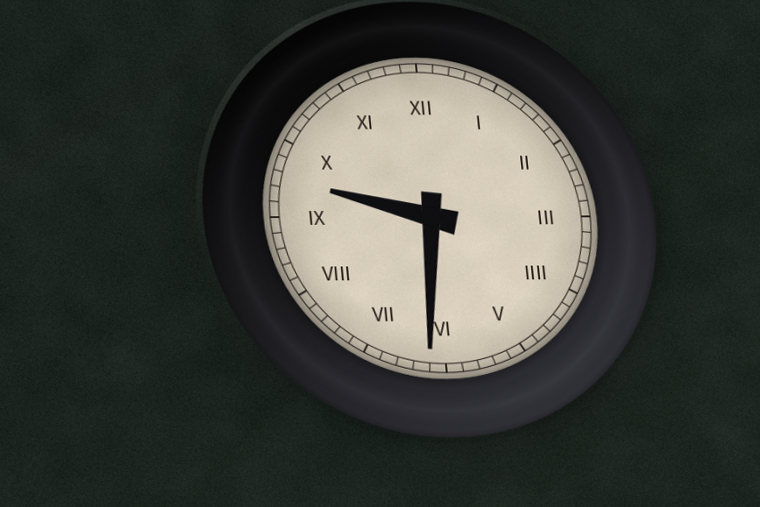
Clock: 9.31
